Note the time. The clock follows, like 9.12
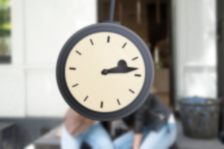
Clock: 2.13
